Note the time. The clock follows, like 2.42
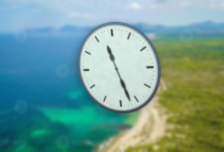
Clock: 11.27
